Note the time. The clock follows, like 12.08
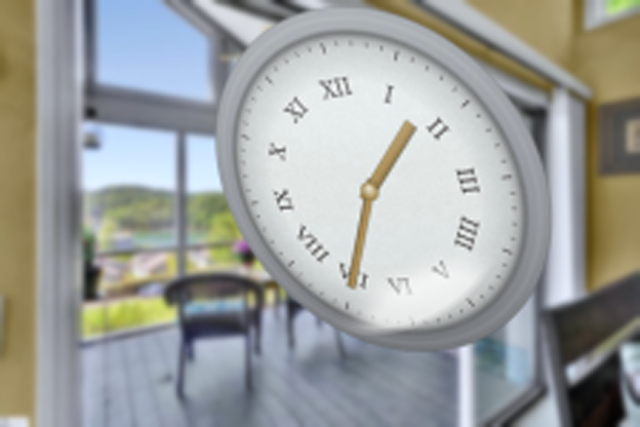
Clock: 1.35
